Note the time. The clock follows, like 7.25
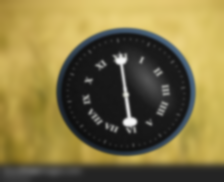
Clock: 6.00
